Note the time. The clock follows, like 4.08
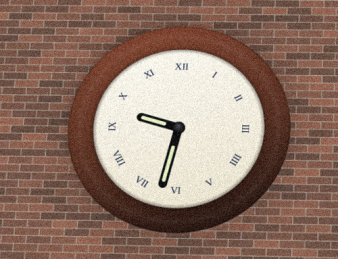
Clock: 9.32
